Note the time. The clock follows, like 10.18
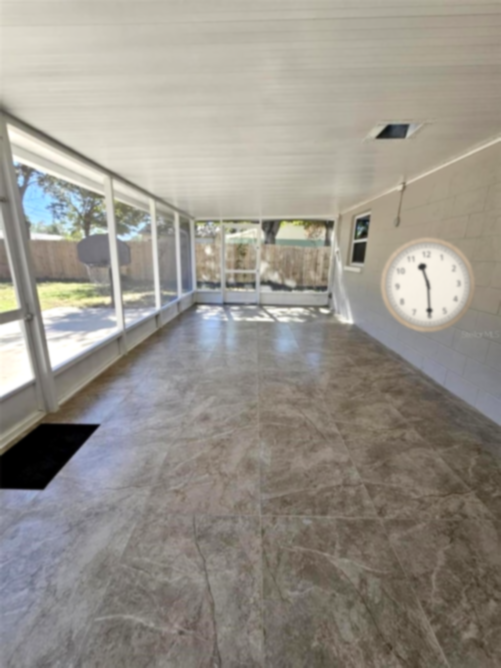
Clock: 11.30
